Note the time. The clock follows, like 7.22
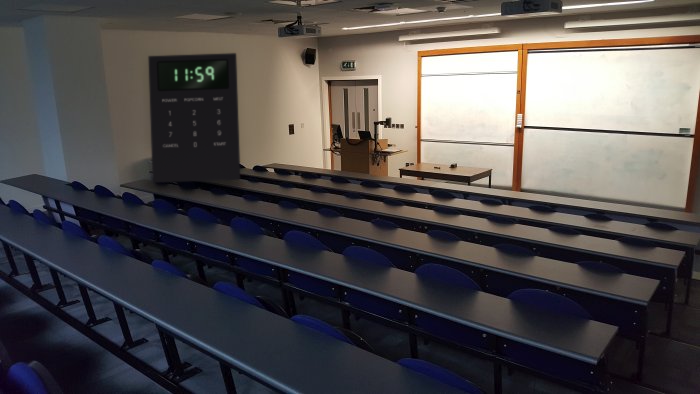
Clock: 11.59
